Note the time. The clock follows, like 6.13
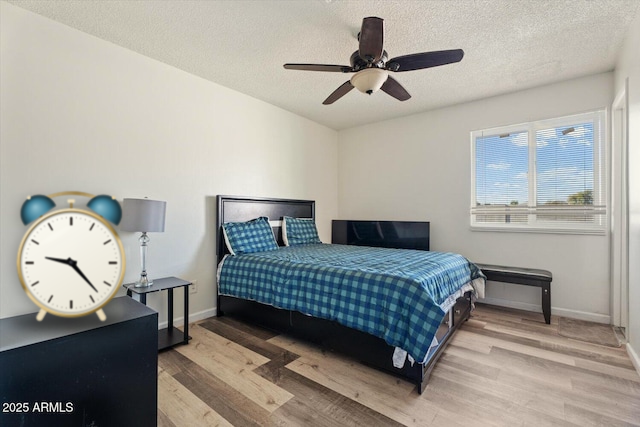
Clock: 9.23
